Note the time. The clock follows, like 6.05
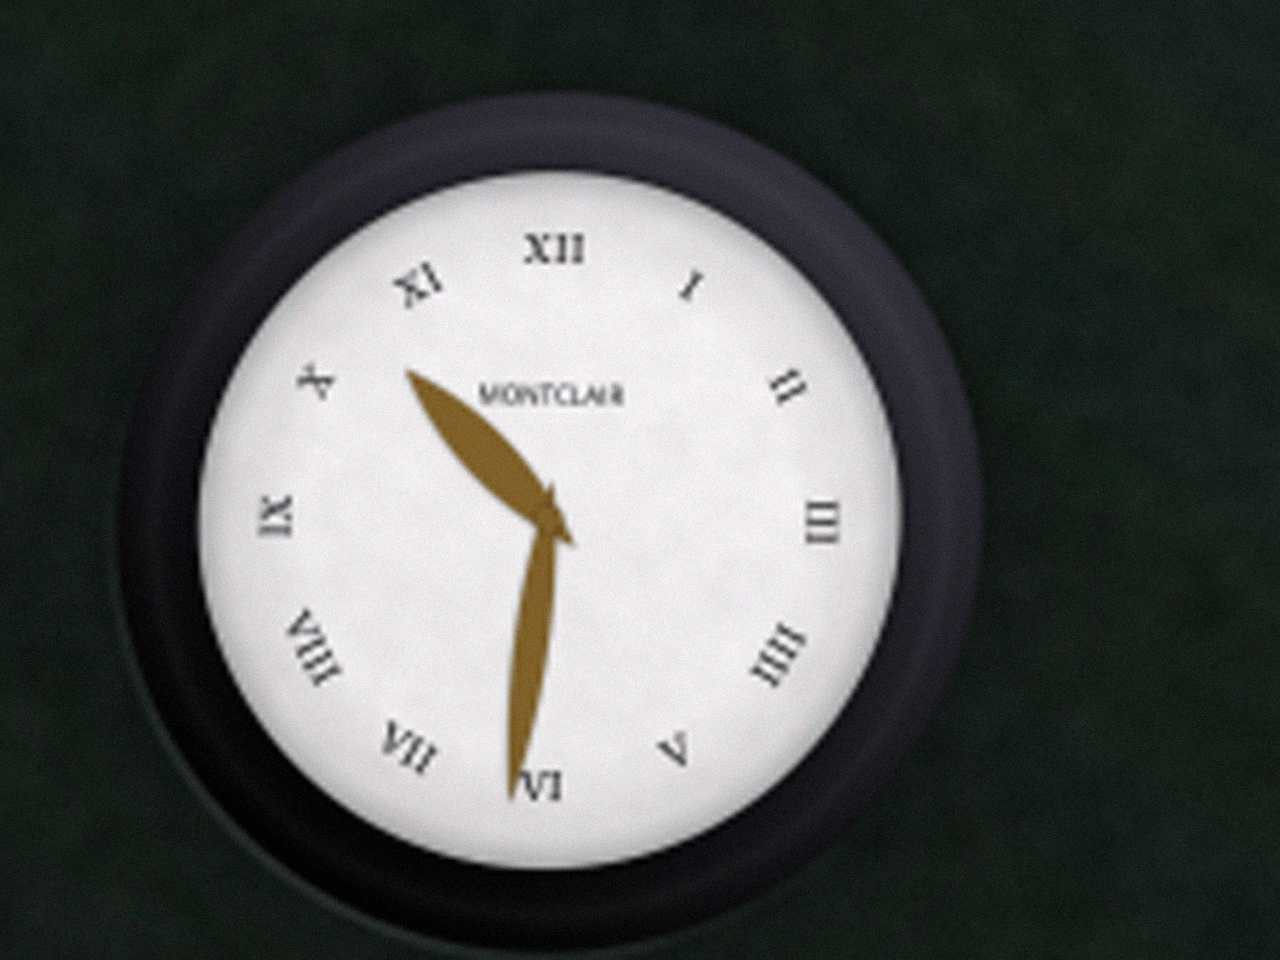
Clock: 10.31
